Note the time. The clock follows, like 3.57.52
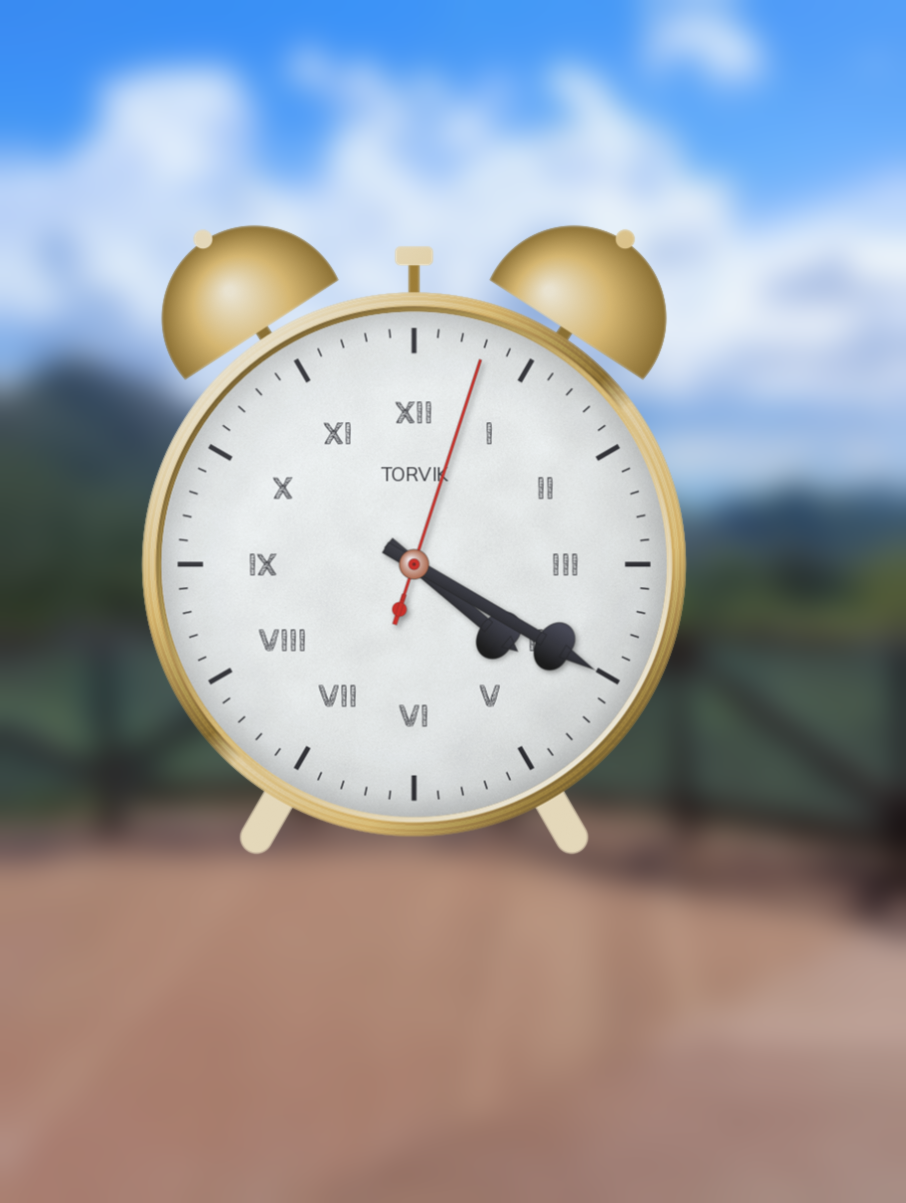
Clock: 4.20.03
